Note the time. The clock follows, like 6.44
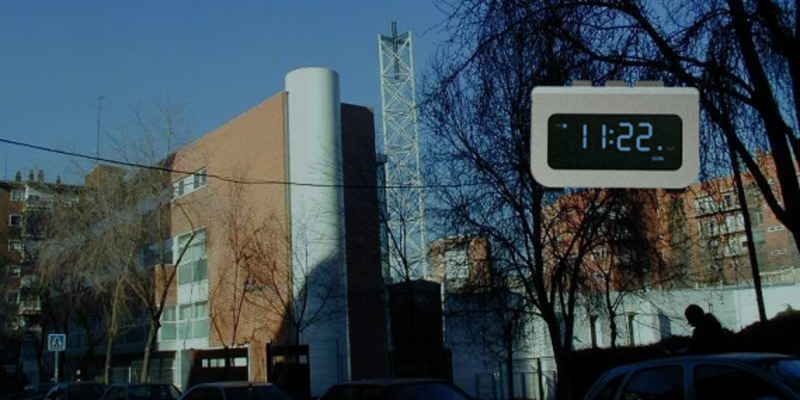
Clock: 11.22
